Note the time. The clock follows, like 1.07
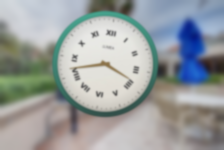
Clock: 3.42
